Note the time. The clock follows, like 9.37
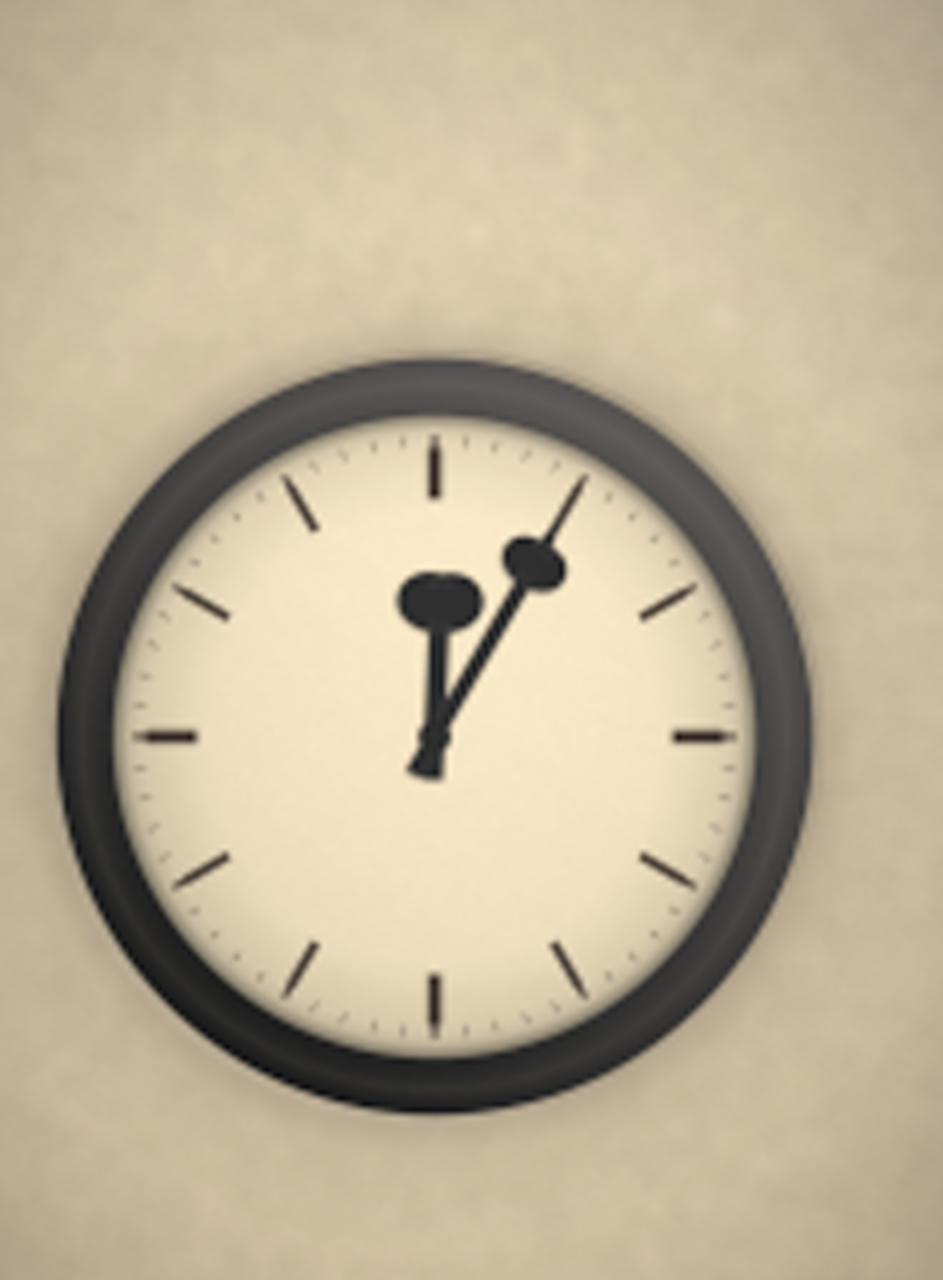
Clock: 12.05
